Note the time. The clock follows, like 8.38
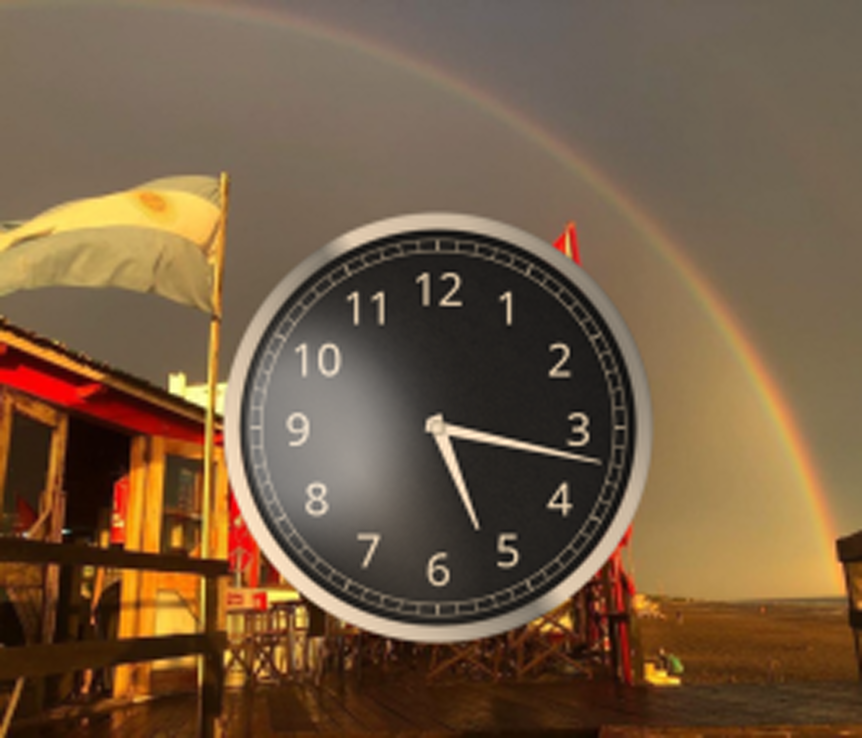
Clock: 5.17
